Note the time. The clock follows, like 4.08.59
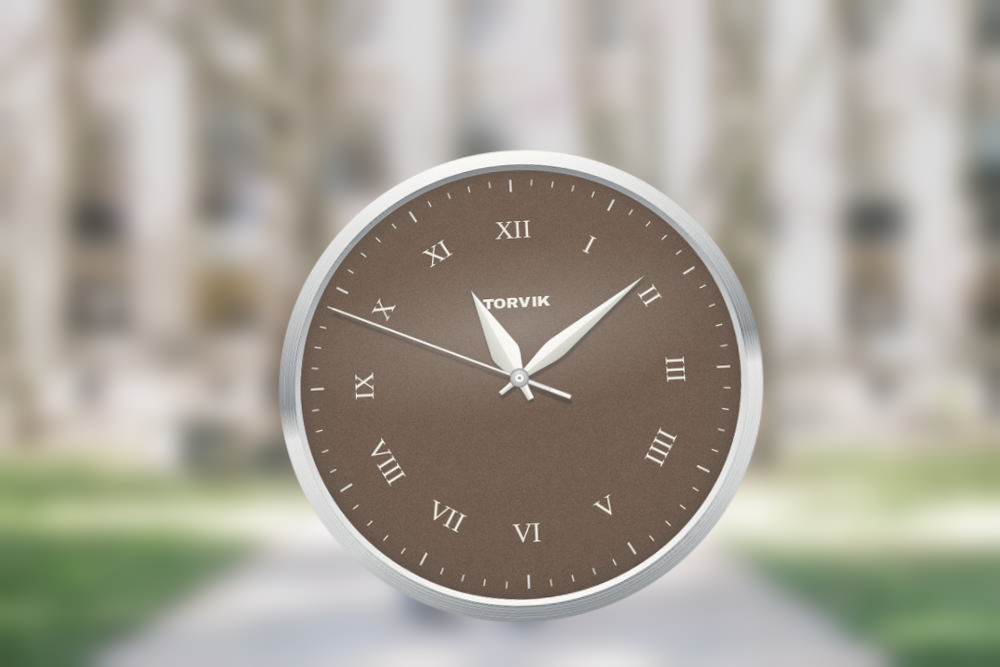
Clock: 11.08.49
